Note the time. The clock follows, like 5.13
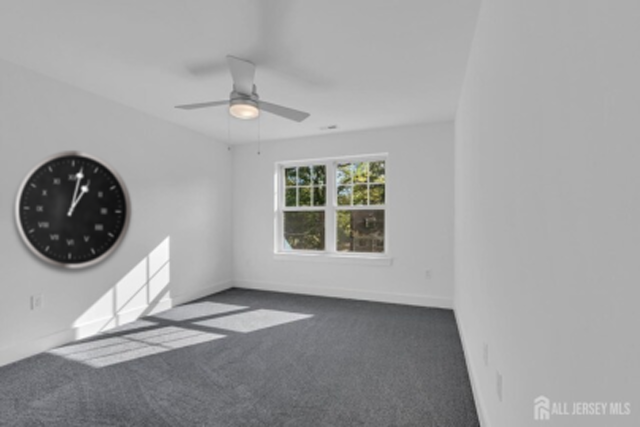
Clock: 1.02
